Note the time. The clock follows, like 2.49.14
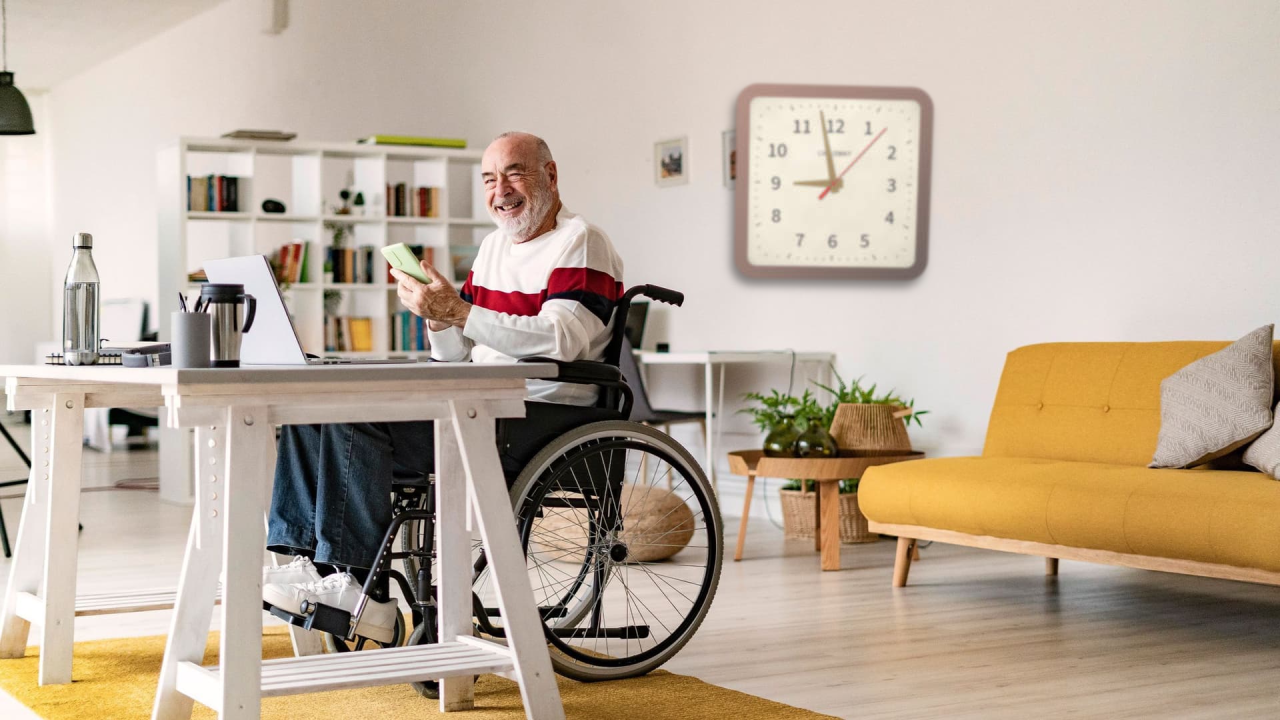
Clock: 8.58.07
